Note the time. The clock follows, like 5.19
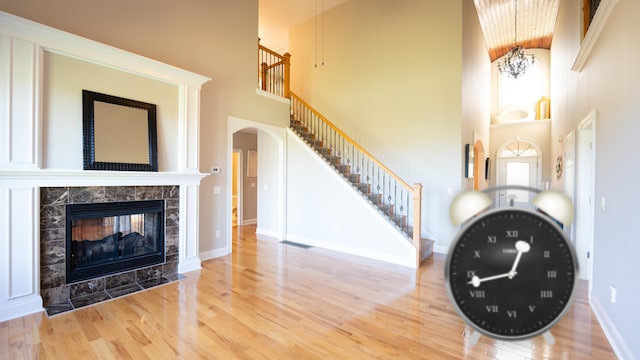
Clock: 12.43
